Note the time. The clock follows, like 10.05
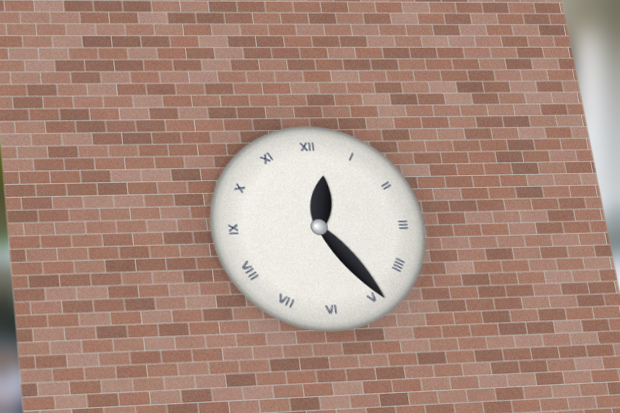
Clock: 12.24
